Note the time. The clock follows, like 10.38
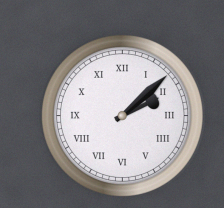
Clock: 2.08
